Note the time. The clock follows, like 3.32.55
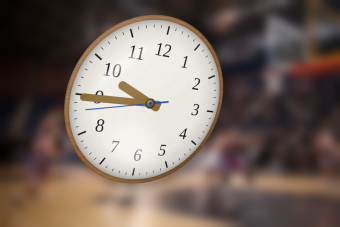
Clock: 9.44.43
